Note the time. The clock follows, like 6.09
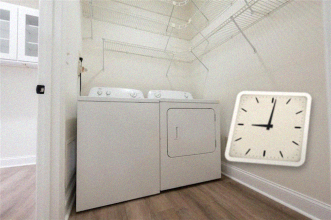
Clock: 9.01
